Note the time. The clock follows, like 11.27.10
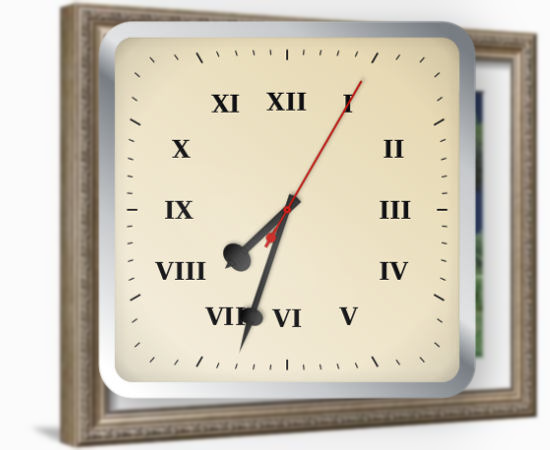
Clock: 7.33.05
